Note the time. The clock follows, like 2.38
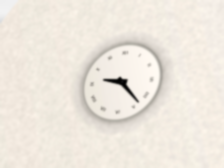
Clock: 9.23
